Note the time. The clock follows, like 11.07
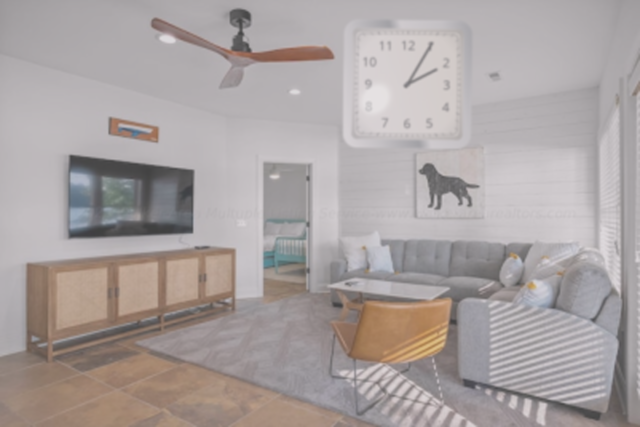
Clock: 2.05
